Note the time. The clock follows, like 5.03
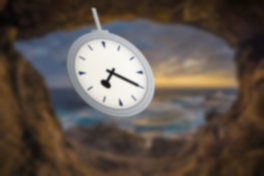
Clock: 7.20
